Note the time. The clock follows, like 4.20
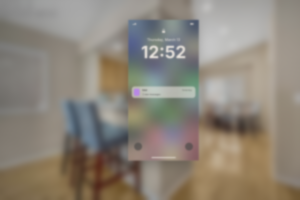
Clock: 12.52
